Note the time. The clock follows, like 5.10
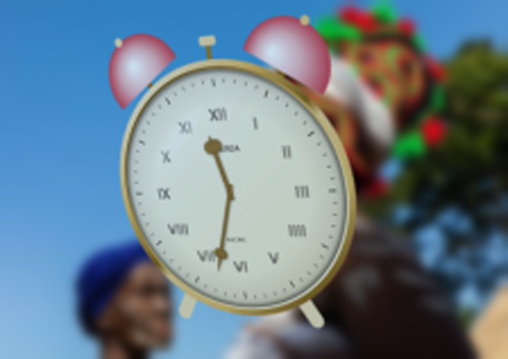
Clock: 11.33
